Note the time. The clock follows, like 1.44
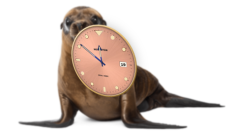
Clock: 11.51
